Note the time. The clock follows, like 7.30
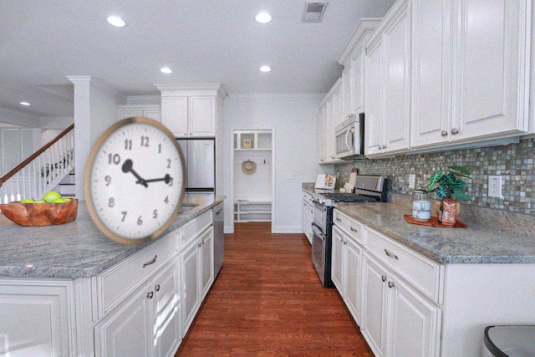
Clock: 10.14
